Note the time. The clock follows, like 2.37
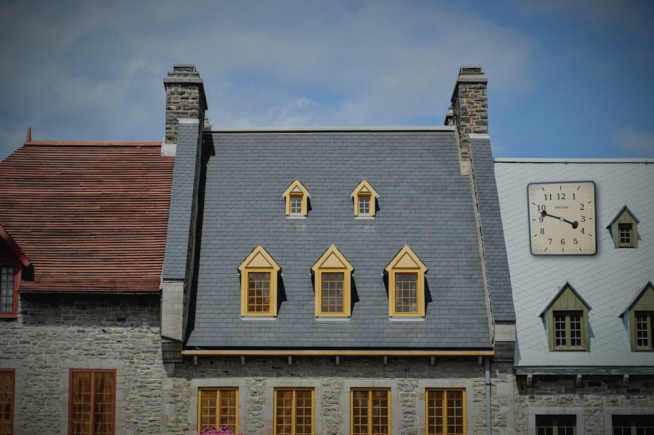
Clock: 3.48
